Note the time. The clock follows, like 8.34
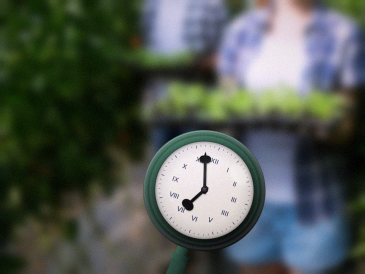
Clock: 6.57
